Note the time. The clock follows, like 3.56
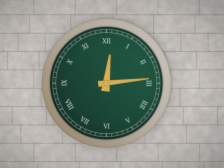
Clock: 12.14
